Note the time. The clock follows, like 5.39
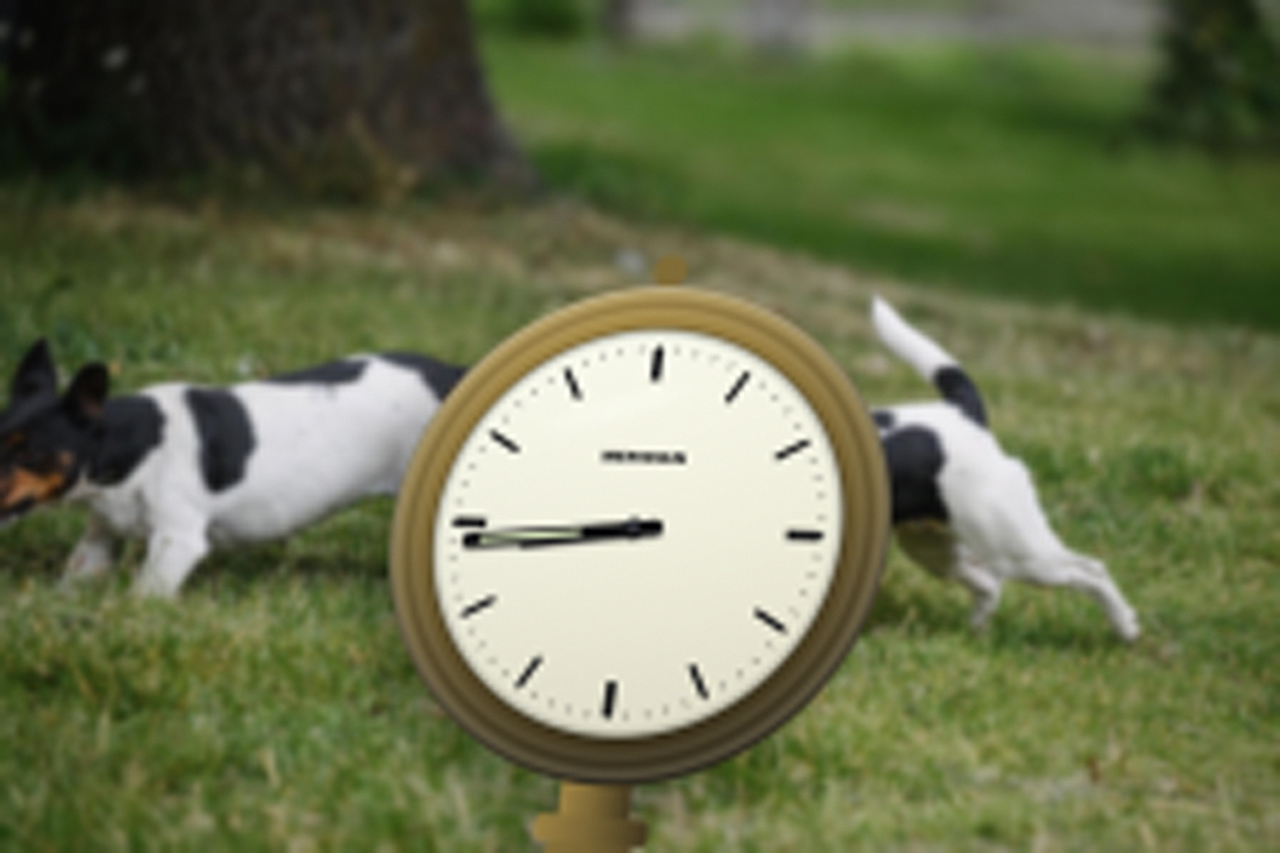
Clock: 8.44
